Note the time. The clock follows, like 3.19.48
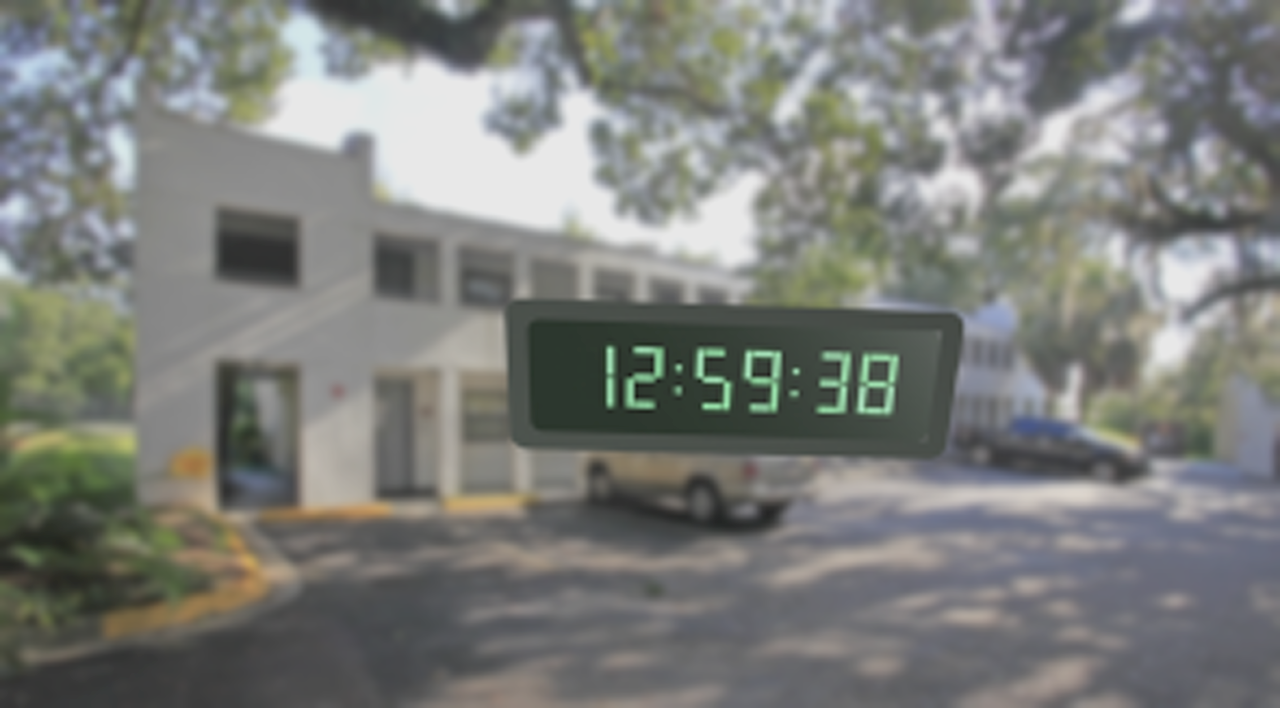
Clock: 12.59.38
